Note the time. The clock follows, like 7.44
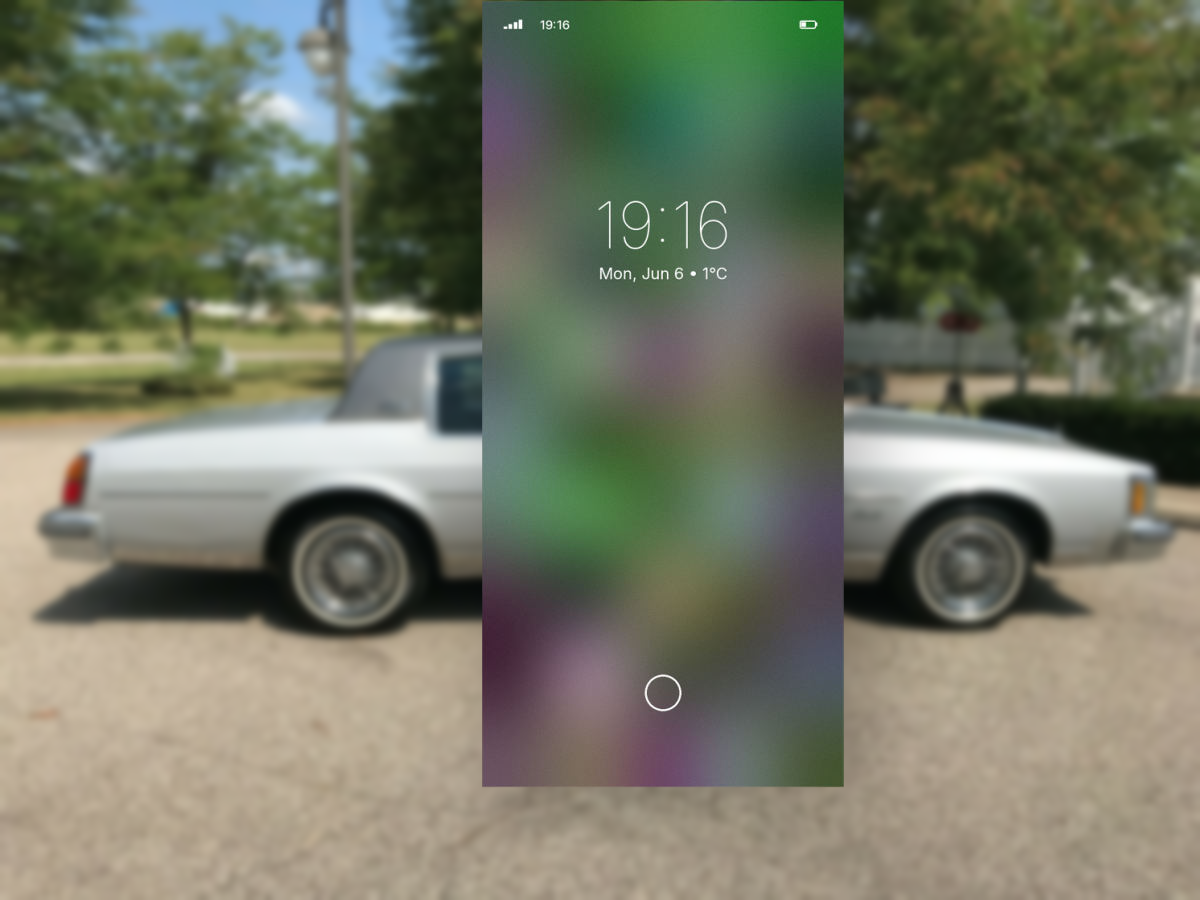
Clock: 19.16
